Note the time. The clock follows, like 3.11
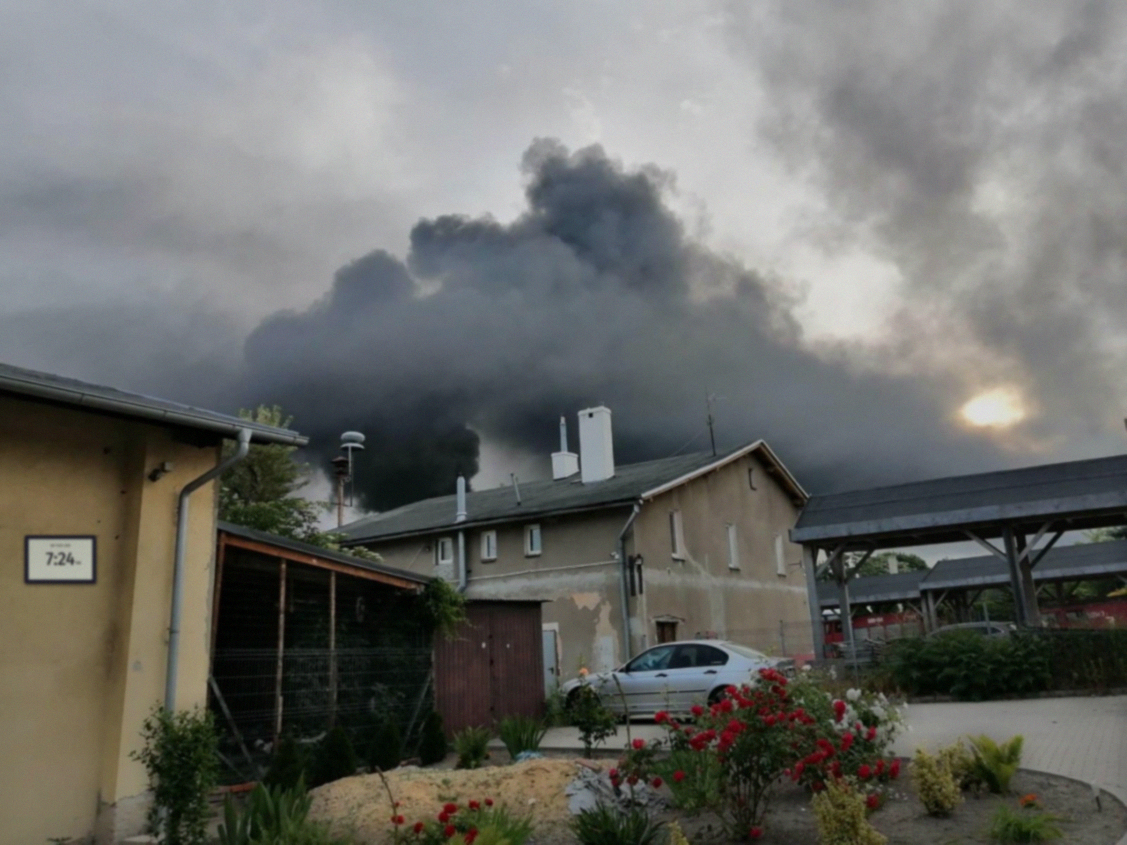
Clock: 7.24
